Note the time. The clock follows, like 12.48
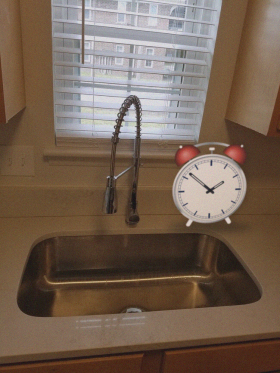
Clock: 1.52
